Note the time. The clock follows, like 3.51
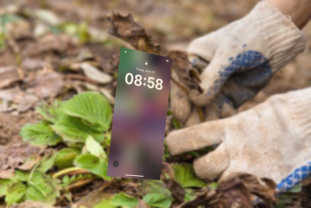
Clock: 8.58
